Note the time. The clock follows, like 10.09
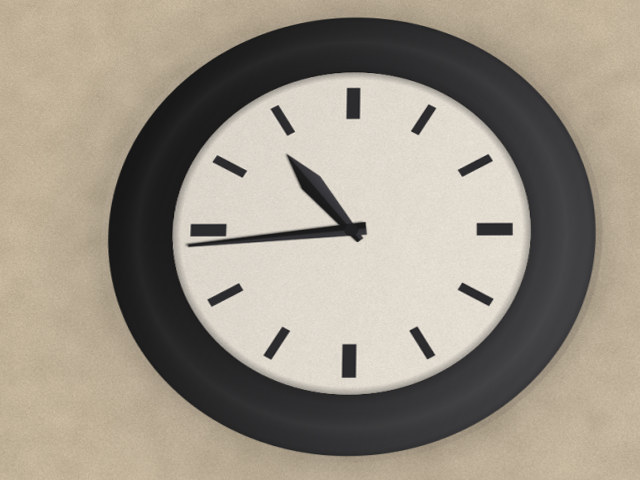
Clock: 10.44
